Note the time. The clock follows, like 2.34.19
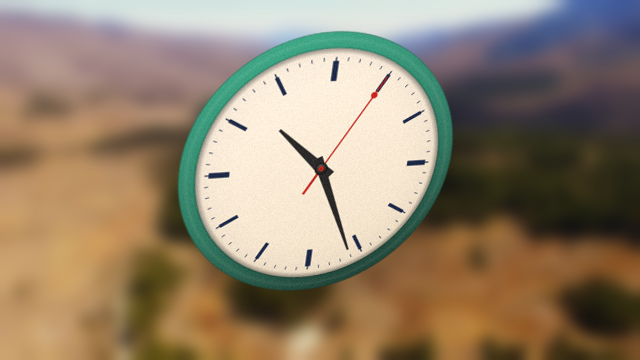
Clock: 10.26.05
